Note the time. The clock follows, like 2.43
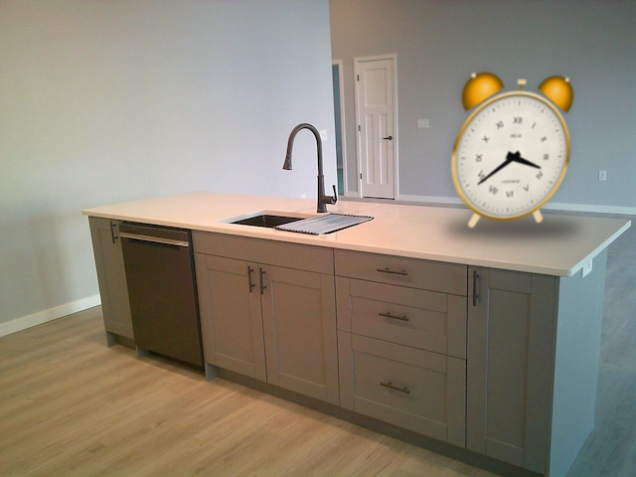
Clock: 3.39
